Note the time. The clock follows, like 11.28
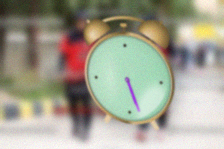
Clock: 5.27
